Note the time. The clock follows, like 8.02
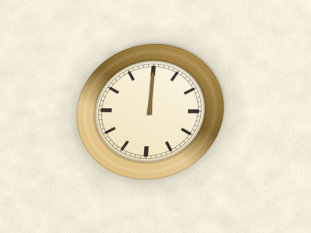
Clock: 12.00
